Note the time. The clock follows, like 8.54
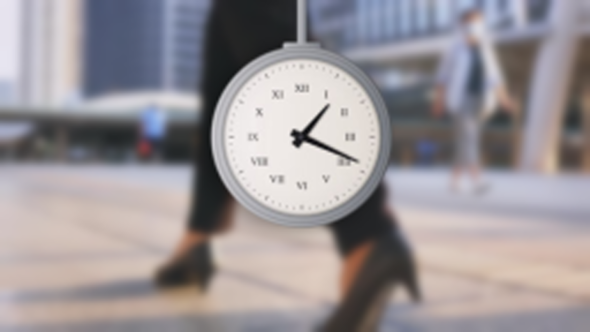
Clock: 1.19
